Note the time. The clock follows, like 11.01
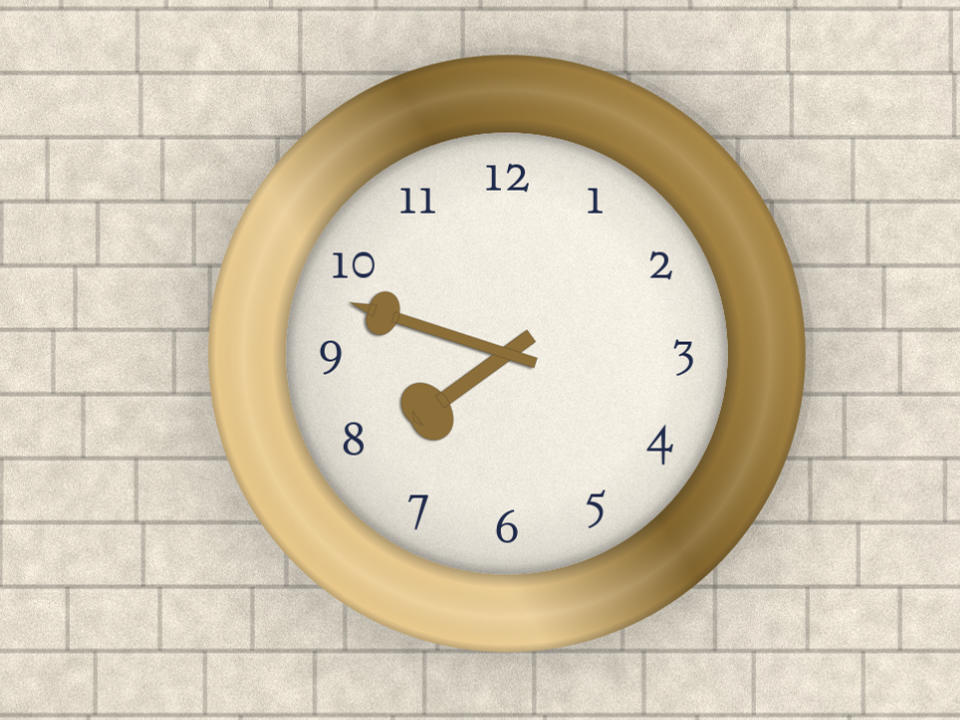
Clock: 7.48
